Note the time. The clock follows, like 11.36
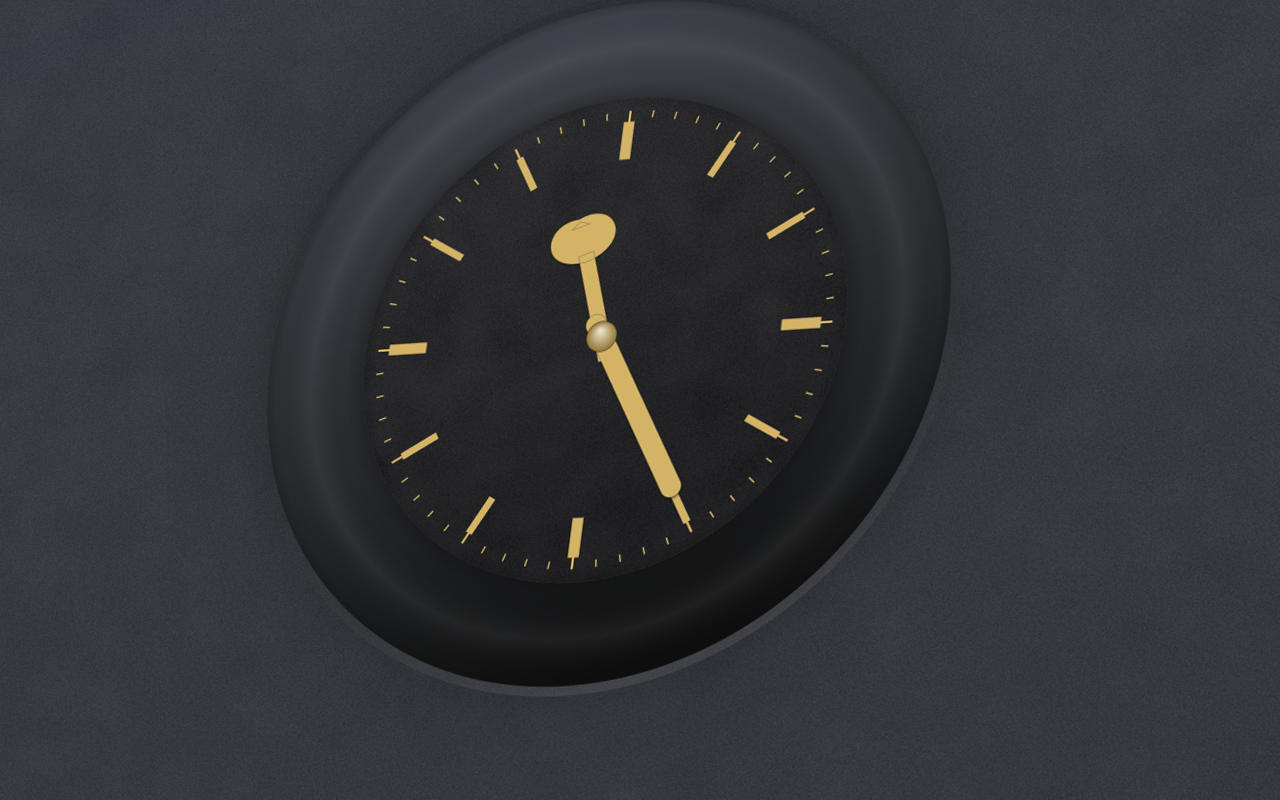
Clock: 11.25
